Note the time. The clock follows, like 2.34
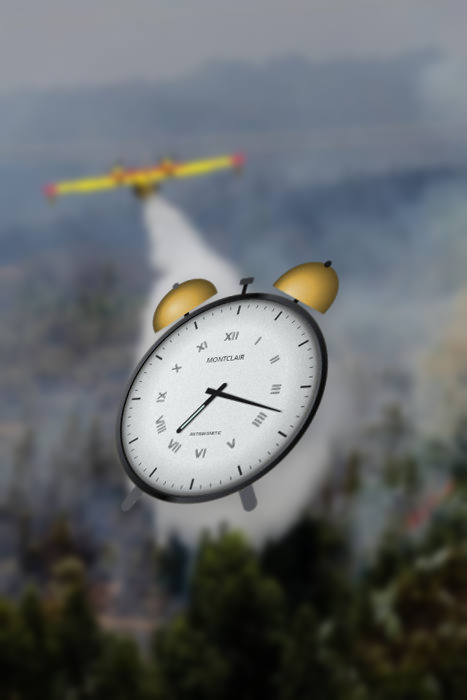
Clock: 7.18
